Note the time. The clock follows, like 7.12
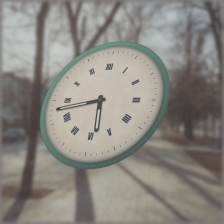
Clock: 5.43
